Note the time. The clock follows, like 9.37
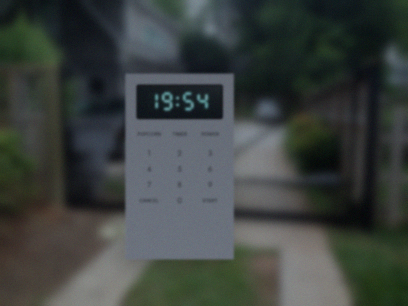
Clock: 19.54
